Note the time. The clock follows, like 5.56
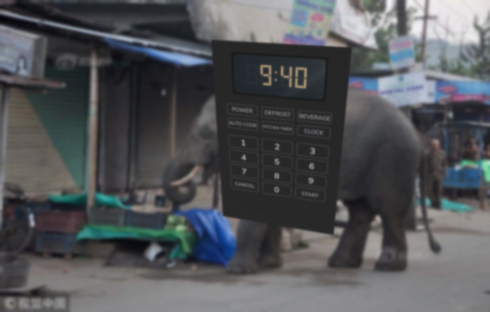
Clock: 9.40
